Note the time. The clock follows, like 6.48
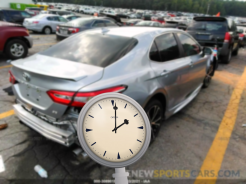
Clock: 2.01
